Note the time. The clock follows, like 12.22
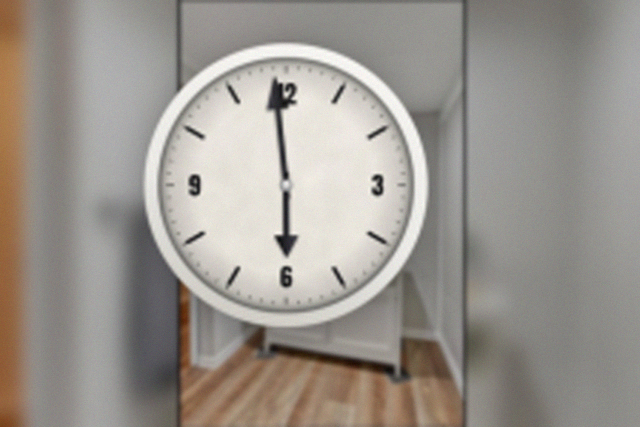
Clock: 5.59
